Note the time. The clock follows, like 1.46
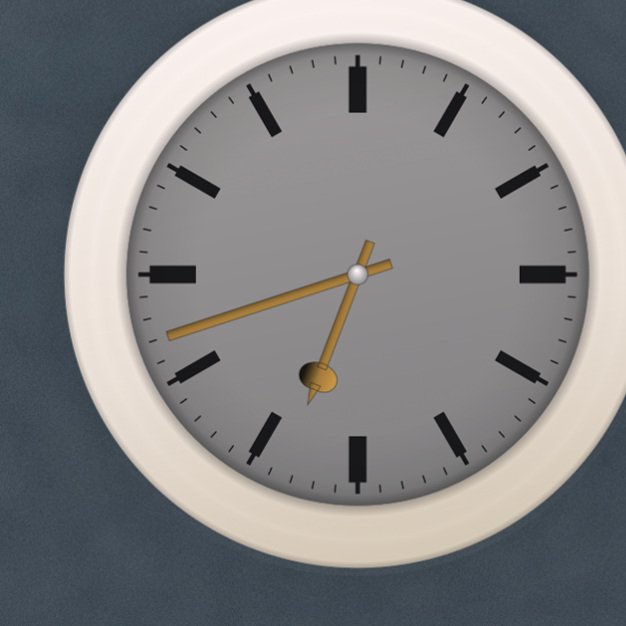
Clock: 6.42
